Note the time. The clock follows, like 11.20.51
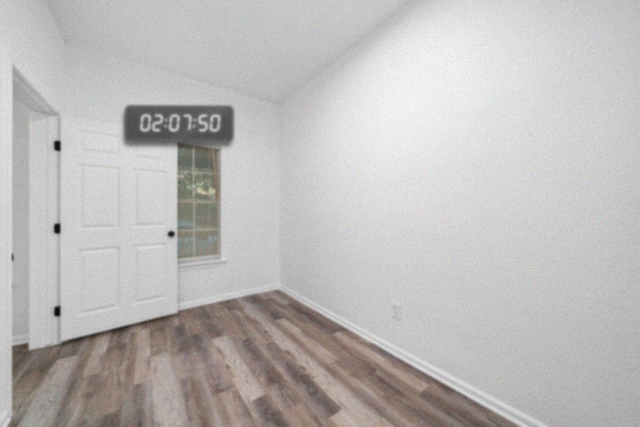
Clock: 2.07.50
